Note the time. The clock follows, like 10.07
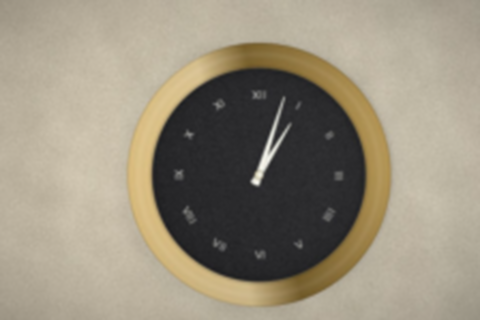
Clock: 1.03
